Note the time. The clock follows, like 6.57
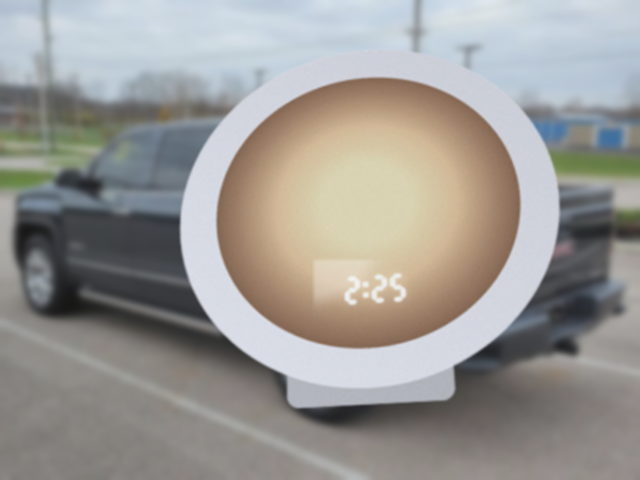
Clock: 2.25
